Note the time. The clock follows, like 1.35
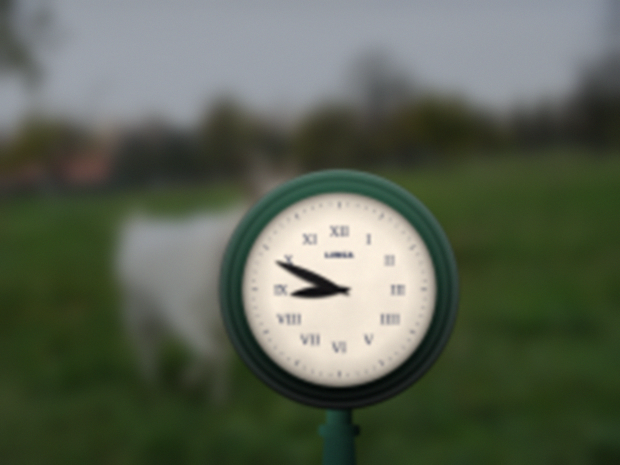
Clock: 8.49
